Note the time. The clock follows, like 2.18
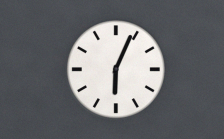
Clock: 6.04
